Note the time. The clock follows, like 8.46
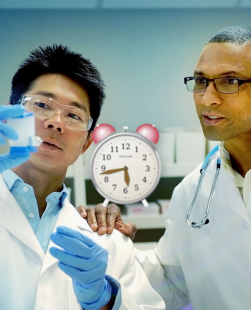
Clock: 5.43
